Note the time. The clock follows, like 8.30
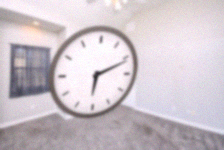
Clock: 6.11
